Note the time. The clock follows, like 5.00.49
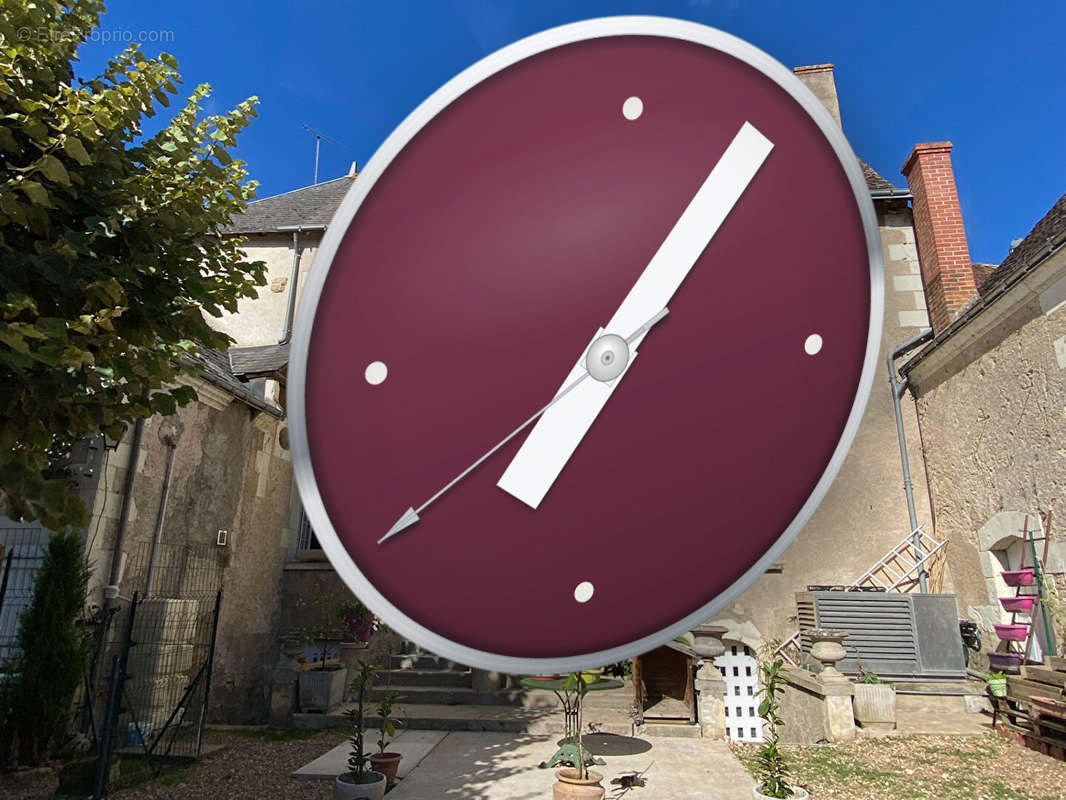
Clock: 7.05.39
